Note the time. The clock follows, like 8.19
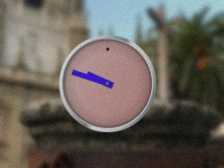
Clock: 9.48
